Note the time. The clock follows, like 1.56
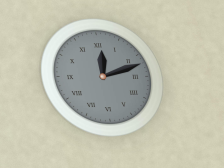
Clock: 12.12
